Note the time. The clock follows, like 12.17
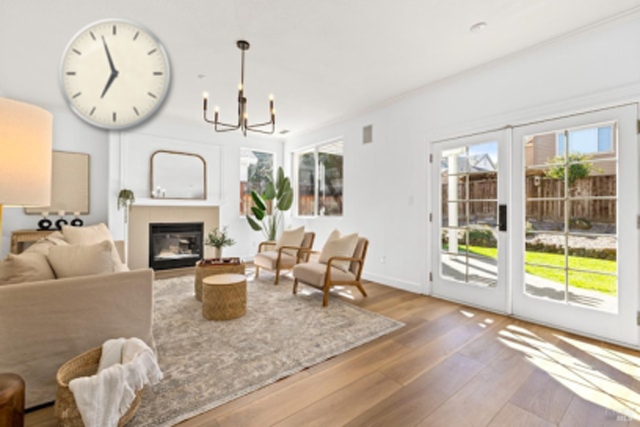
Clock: 6.57
